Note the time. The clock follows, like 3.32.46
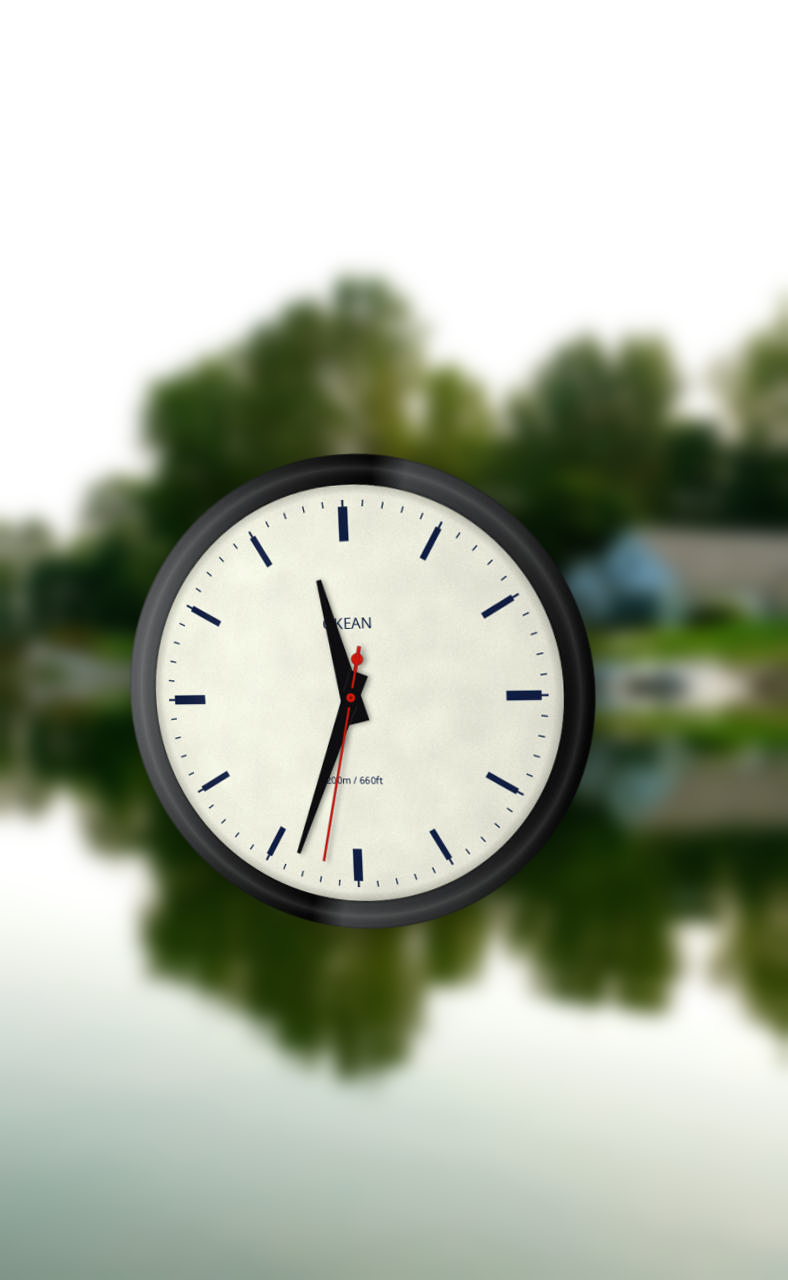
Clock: 11.33.32
